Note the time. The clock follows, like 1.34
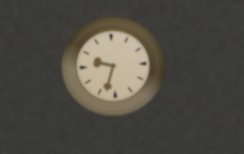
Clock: 9.33
